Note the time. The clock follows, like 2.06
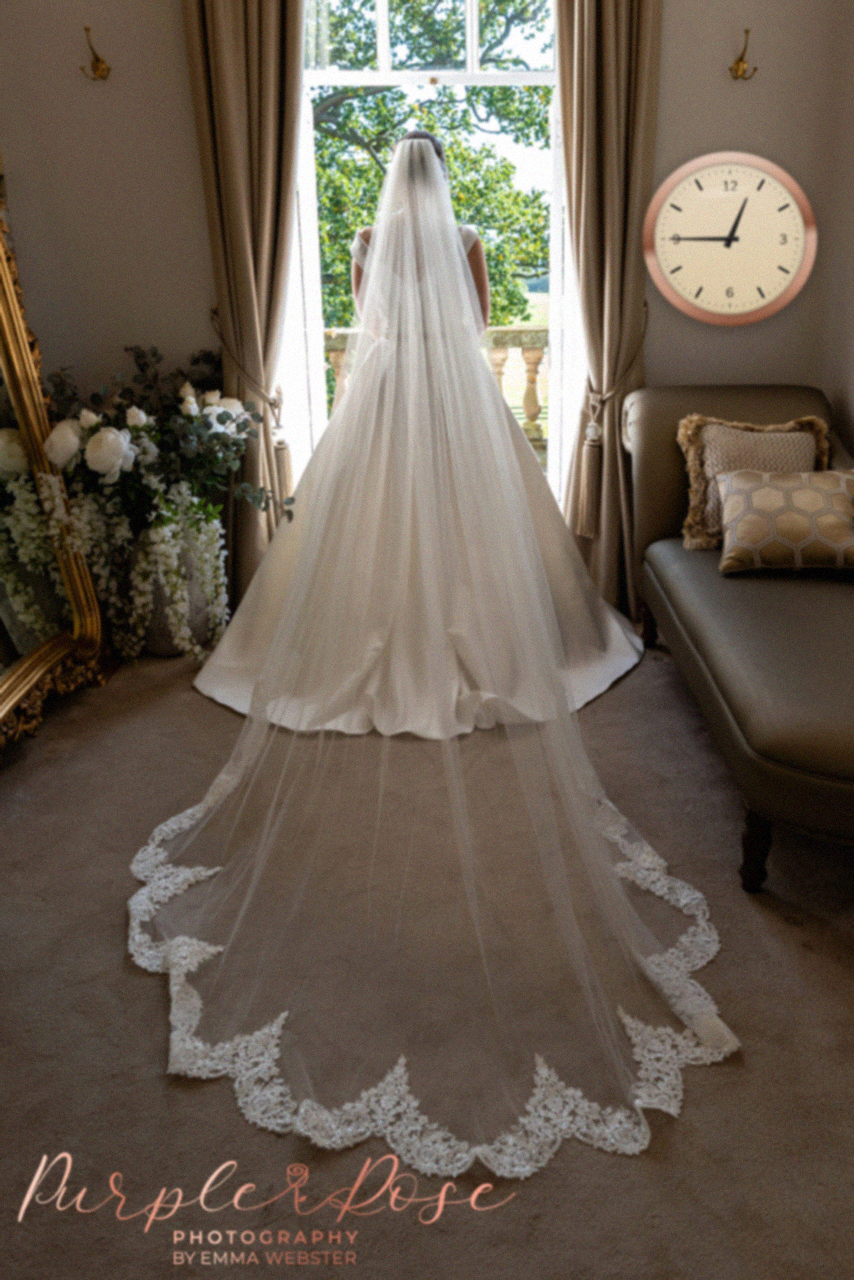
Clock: 12.45
